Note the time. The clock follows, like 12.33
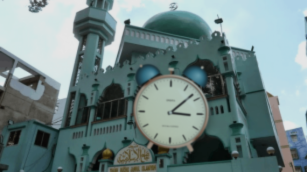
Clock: 3.08
